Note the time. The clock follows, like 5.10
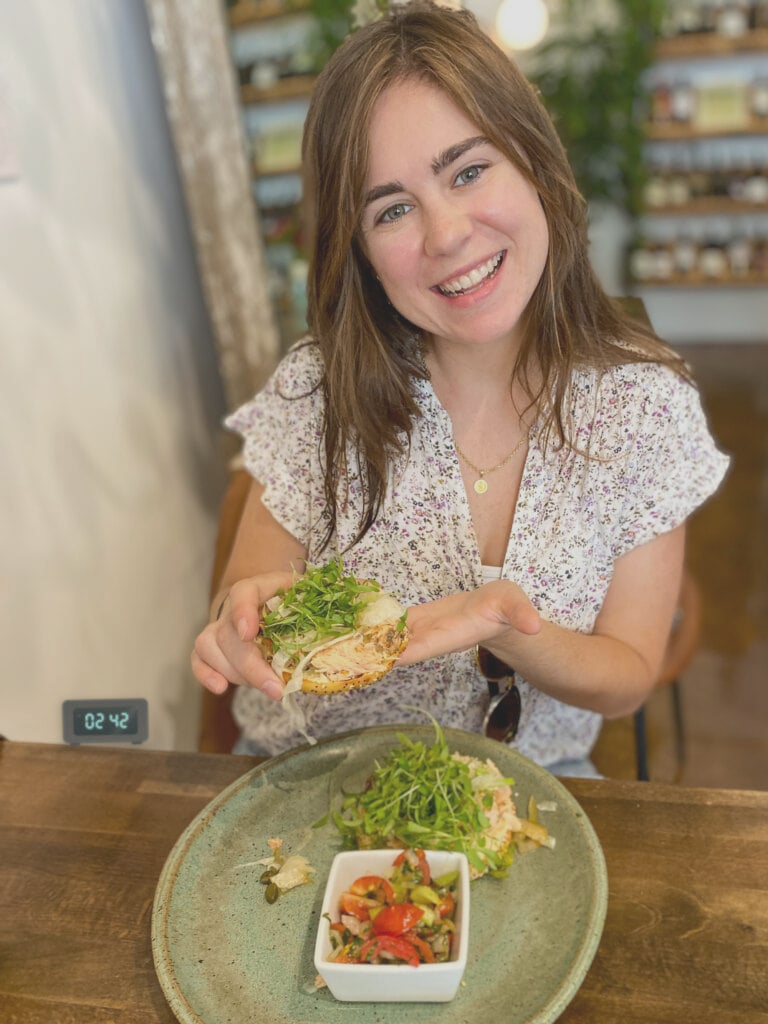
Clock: 2.42
